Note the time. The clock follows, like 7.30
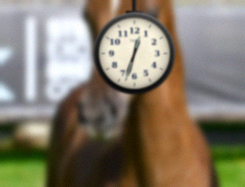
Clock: 12.33
